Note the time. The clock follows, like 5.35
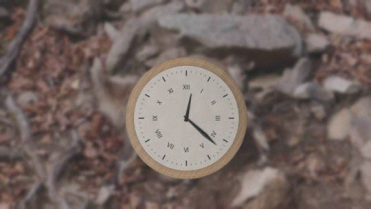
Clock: 12.22
